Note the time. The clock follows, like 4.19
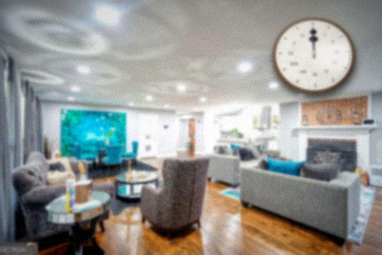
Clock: 12.00
